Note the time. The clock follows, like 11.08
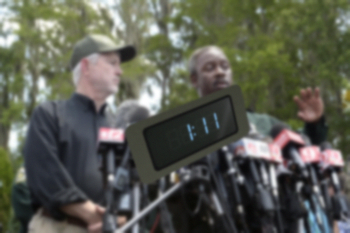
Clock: 1.11
